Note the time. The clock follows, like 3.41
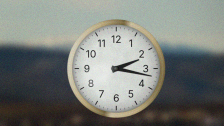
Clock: 2.17
